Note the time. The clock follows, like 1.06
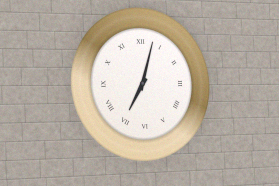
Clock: 7.03
